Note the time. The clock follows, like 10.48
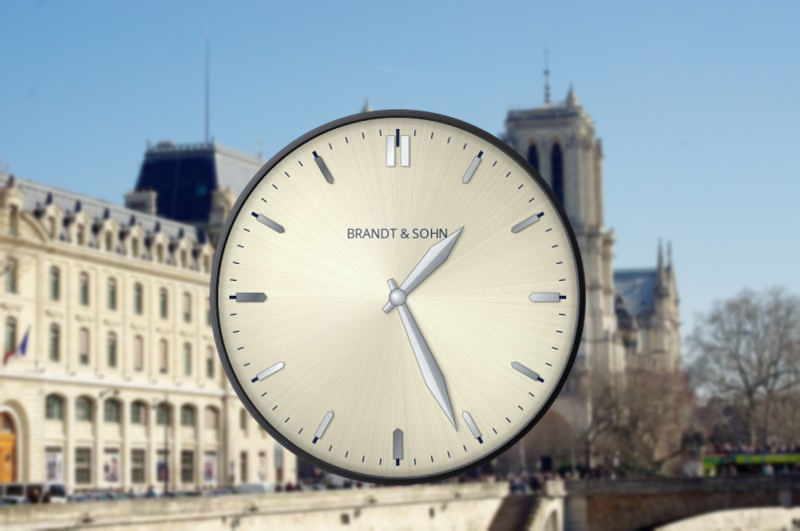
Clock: 1.26
